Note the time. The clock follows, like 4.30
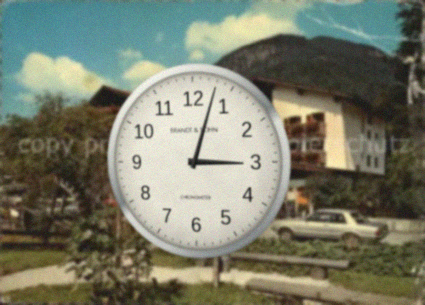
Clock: 3.03
